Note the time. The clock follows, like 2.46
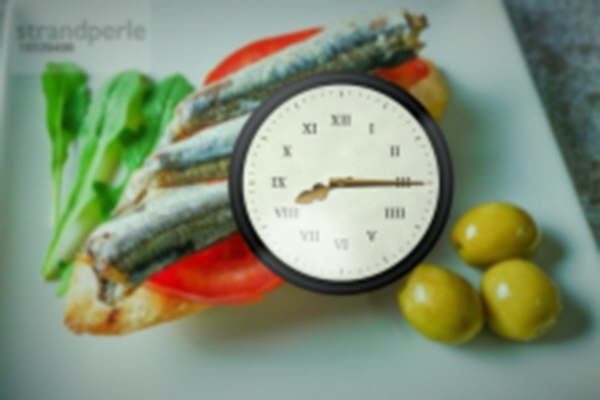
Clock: 8.15
